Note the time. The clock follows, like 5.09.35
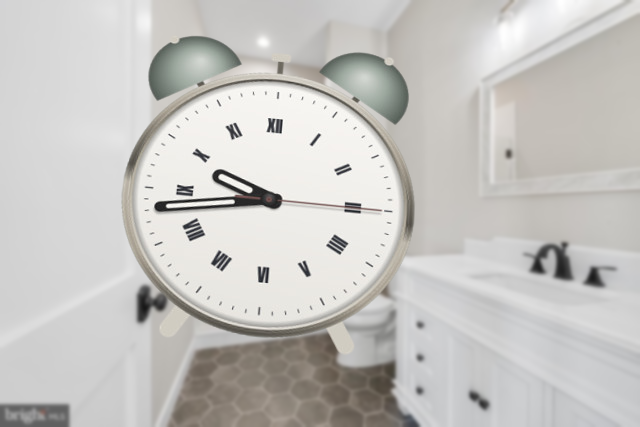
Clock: 9.43.15
